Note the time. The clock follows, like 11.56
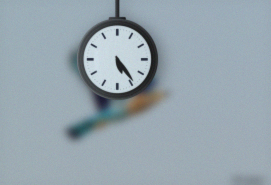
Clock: 5.24
